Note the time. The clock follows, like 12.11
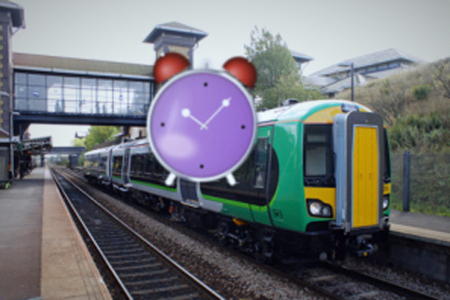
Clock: 10.07
